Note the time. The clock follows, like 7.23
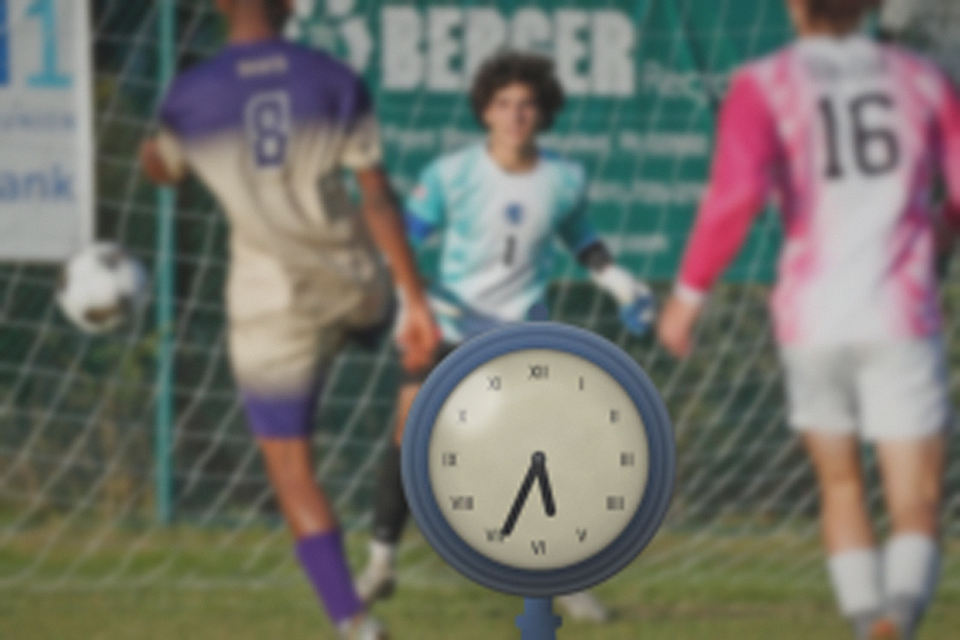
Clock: 5.34
